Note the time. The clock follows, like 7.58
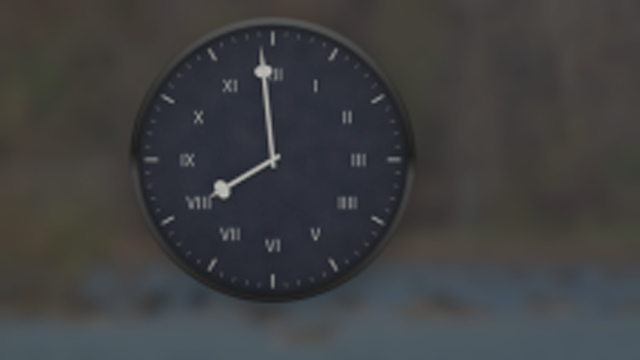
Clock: 7.59
